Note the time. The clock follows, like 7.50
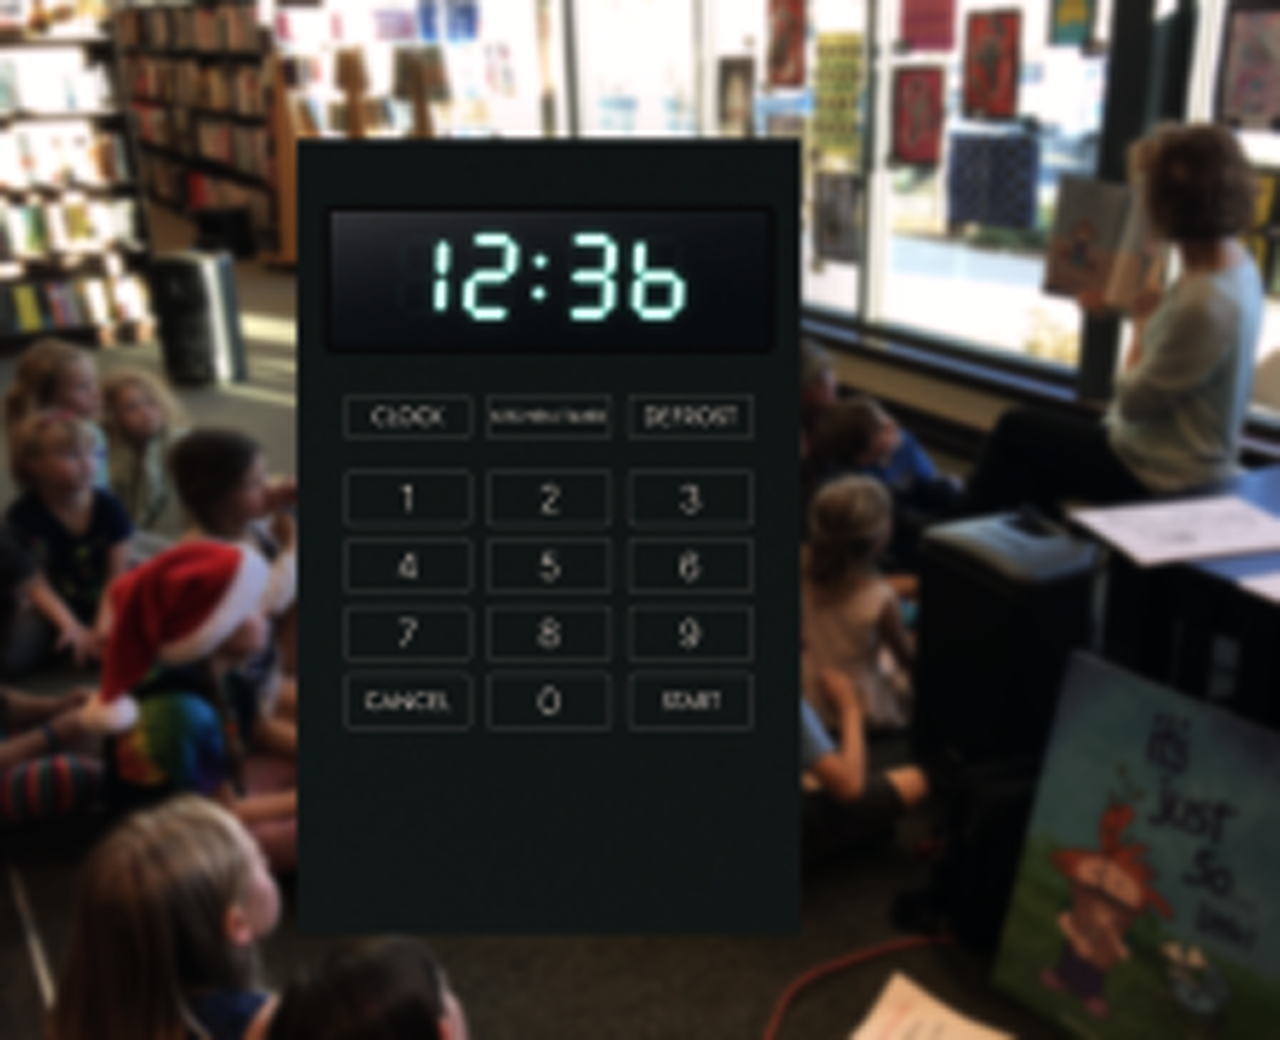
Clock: 12.36
